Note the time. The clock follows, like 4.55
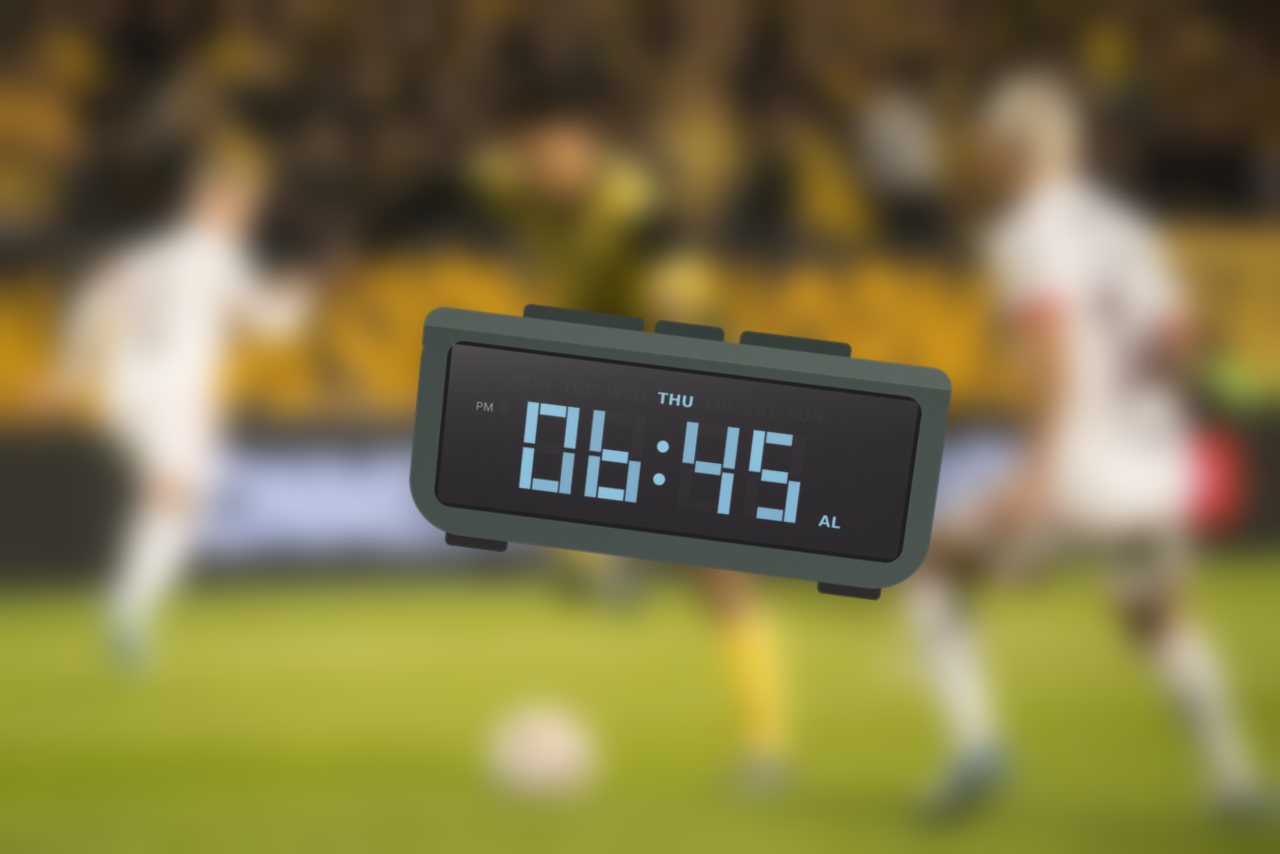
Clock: 6.45
